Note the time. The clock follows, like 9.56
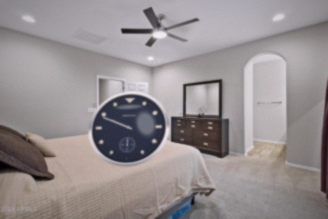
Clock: 9.49
